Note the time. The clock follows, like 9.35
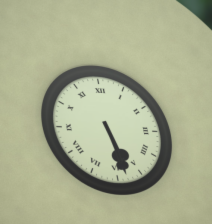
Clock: 5.28
